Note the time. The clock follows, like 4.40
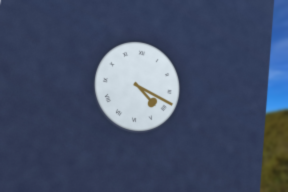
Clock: 4.18
